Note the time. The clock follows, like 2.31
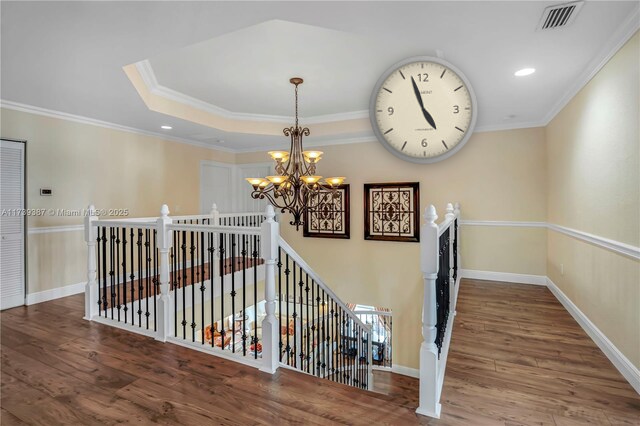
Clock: 4.57
